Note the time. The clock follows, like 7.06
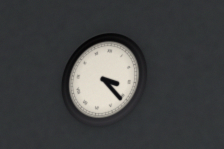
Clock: 3.21
